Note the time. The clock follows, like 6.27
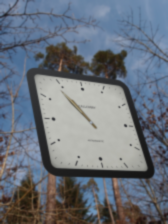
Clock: 10.54
